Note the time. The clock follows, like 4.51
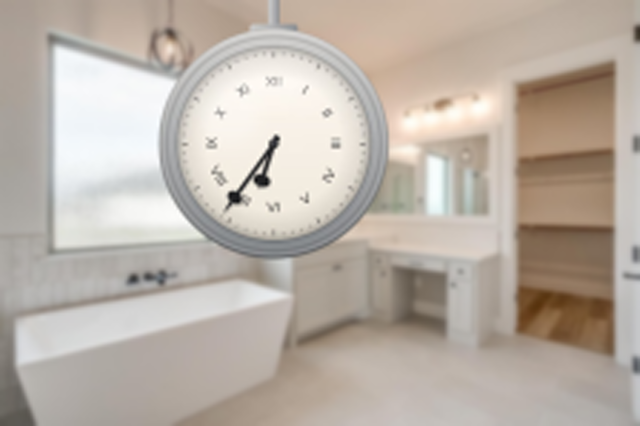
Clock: 6.36
